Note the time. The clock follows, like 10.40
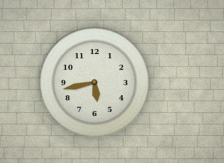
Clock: 5.43
